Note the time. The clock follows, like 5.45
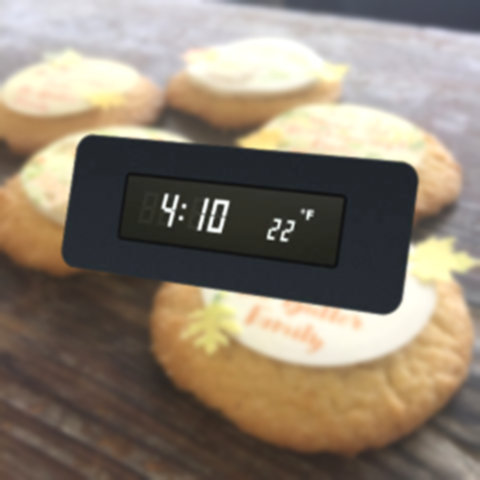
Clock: 4.10
